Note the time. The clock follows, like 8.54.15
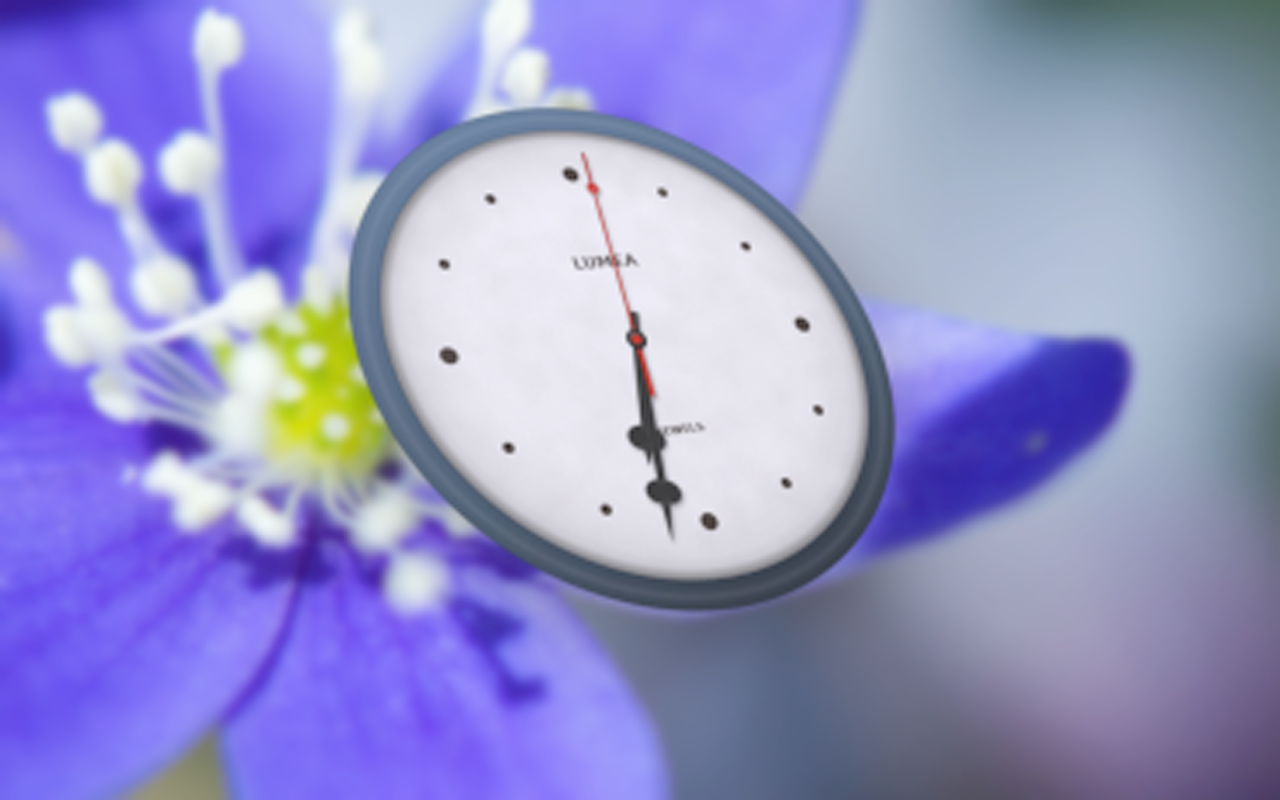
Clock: 6.32.01
